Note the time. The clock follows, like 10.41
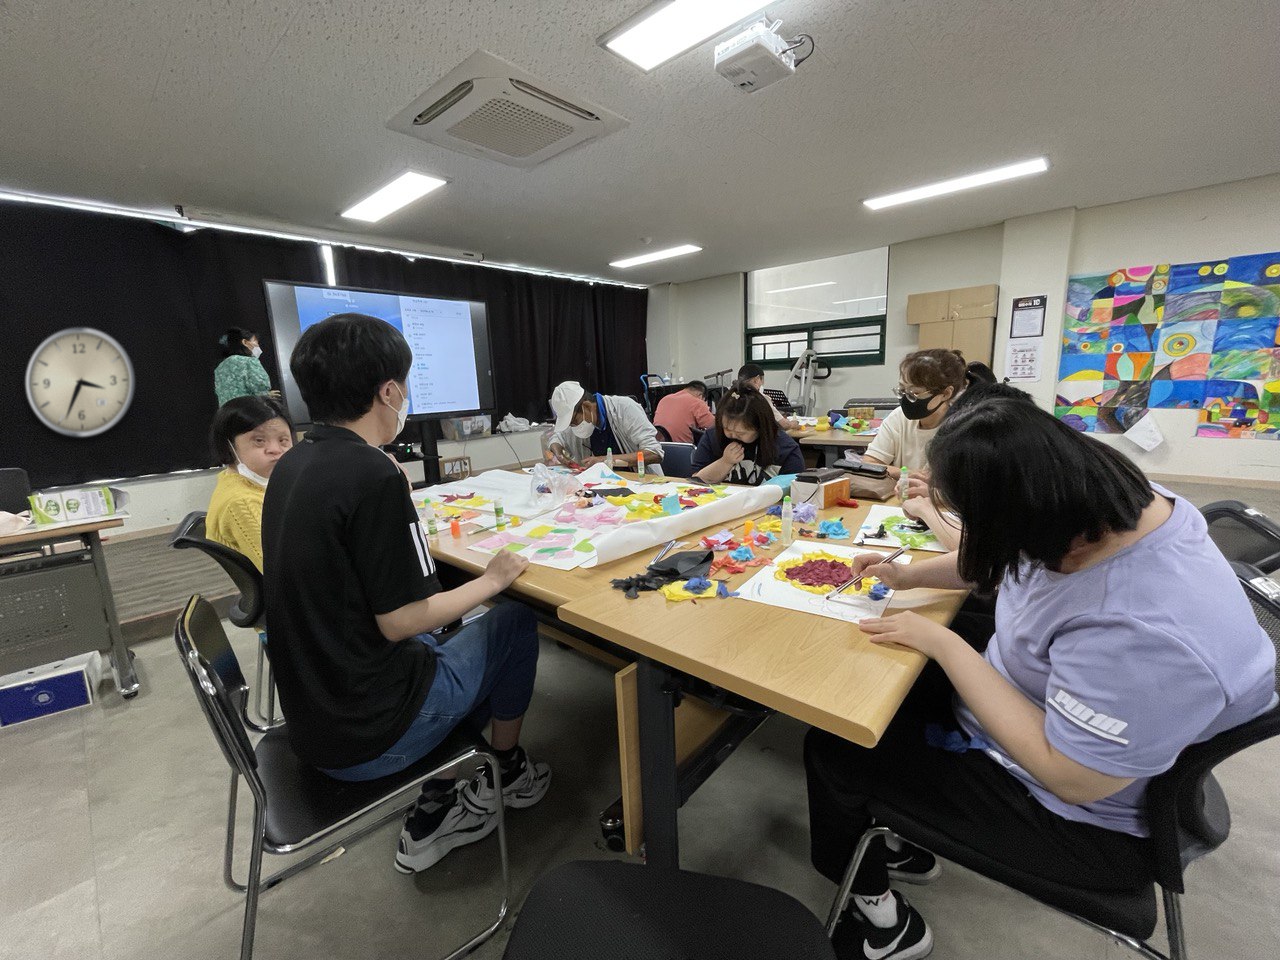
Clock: 3.34
